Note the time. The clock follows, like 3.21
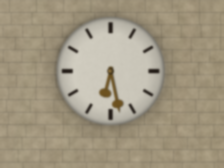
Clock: 6.28
